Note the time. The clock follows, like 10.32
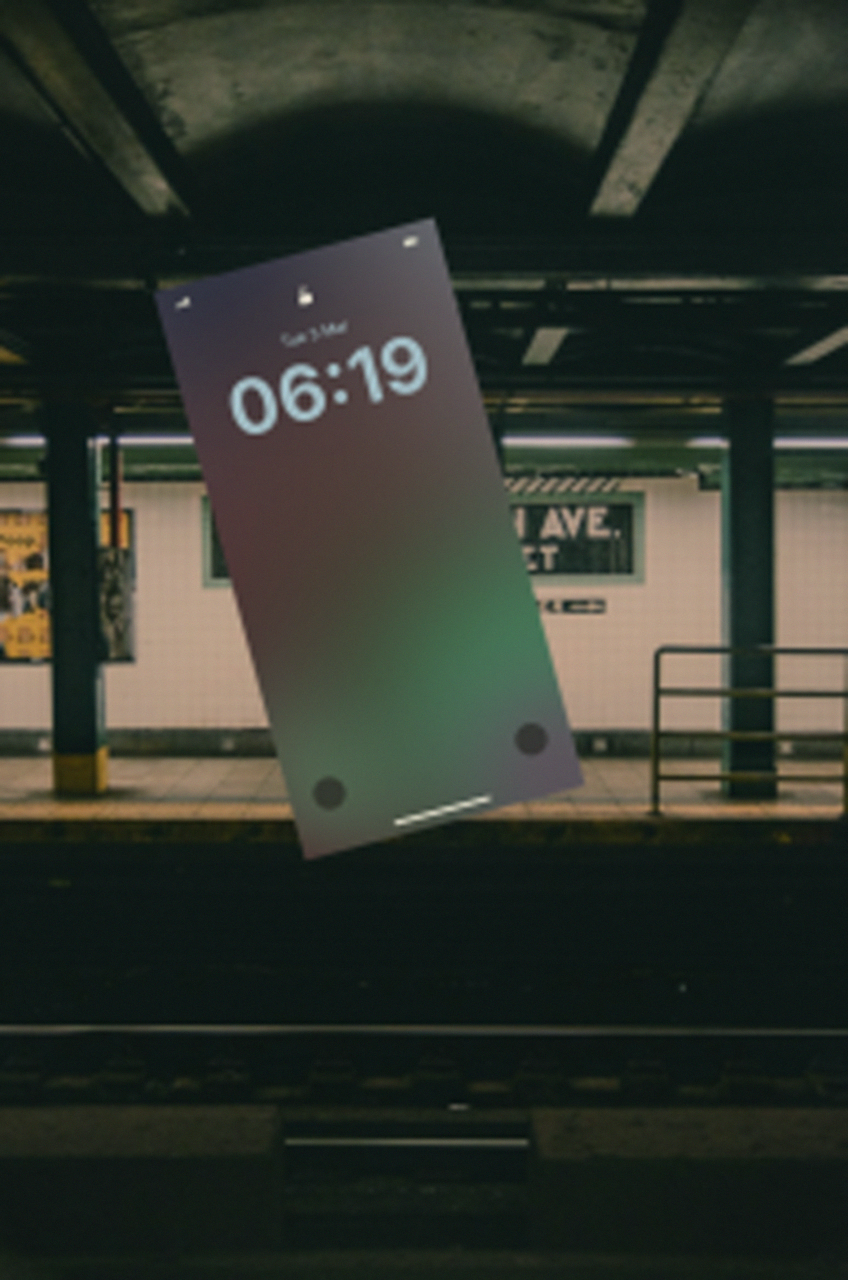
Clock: 6.19
